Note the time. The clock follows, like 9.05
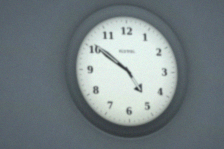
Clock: 4.51
